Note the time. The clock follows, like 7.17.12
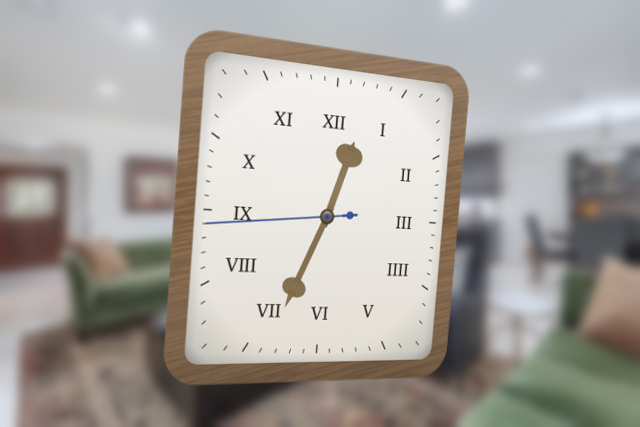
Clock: 12.33.44
